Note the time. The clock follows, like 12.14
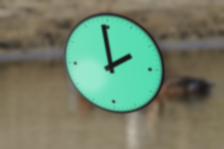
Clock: 1.59
